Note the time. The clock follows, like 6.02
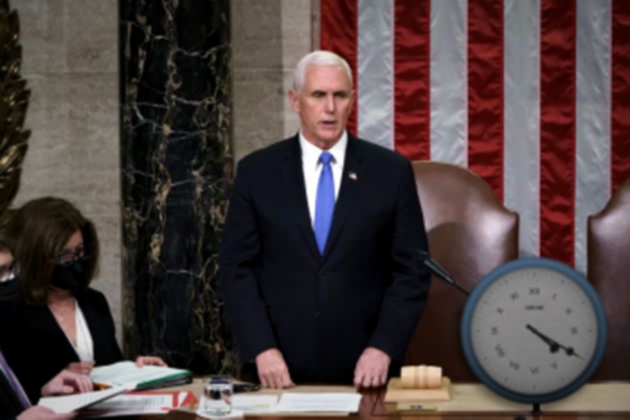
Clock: 4.20
